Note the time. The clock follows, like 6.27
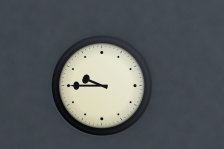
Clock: 9.45
